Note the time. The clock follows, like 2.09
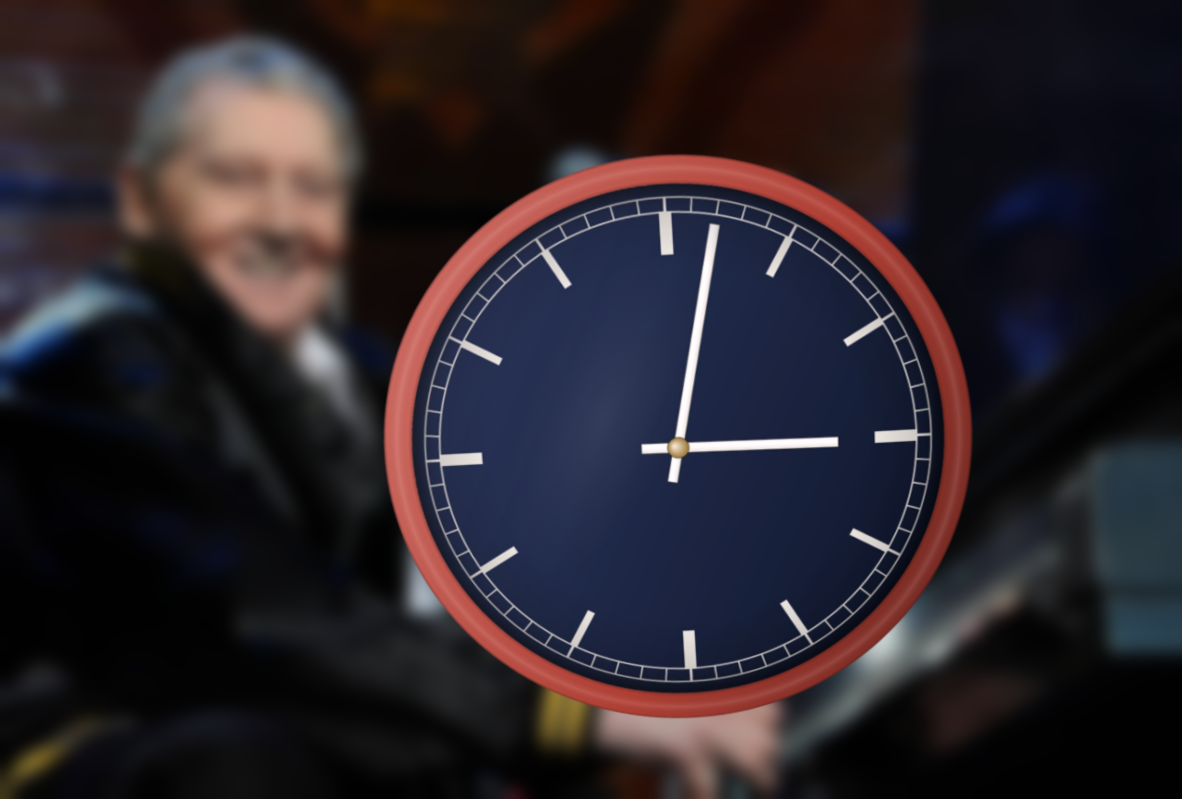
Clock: 3.02
